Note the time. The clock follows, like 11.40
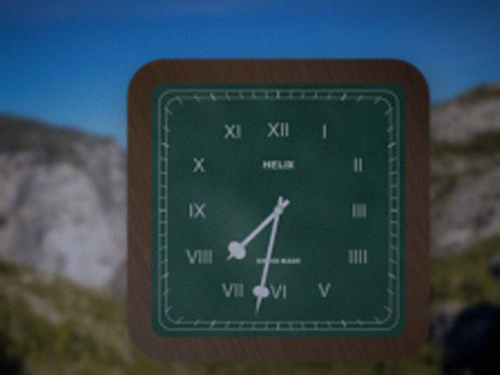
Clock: 7.32
